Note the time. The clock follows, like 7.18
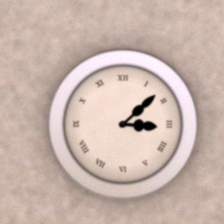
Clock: 3.08
